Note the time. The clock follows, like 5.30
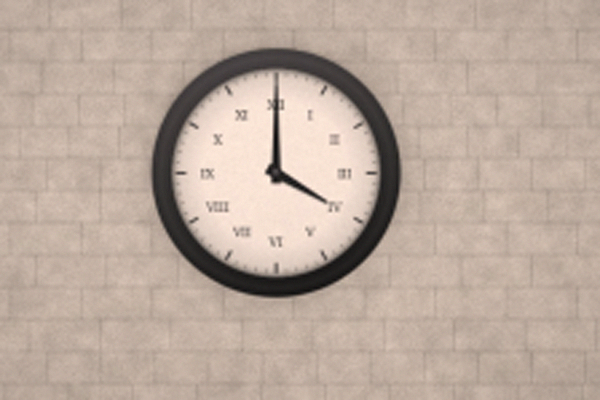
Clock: 4.00
